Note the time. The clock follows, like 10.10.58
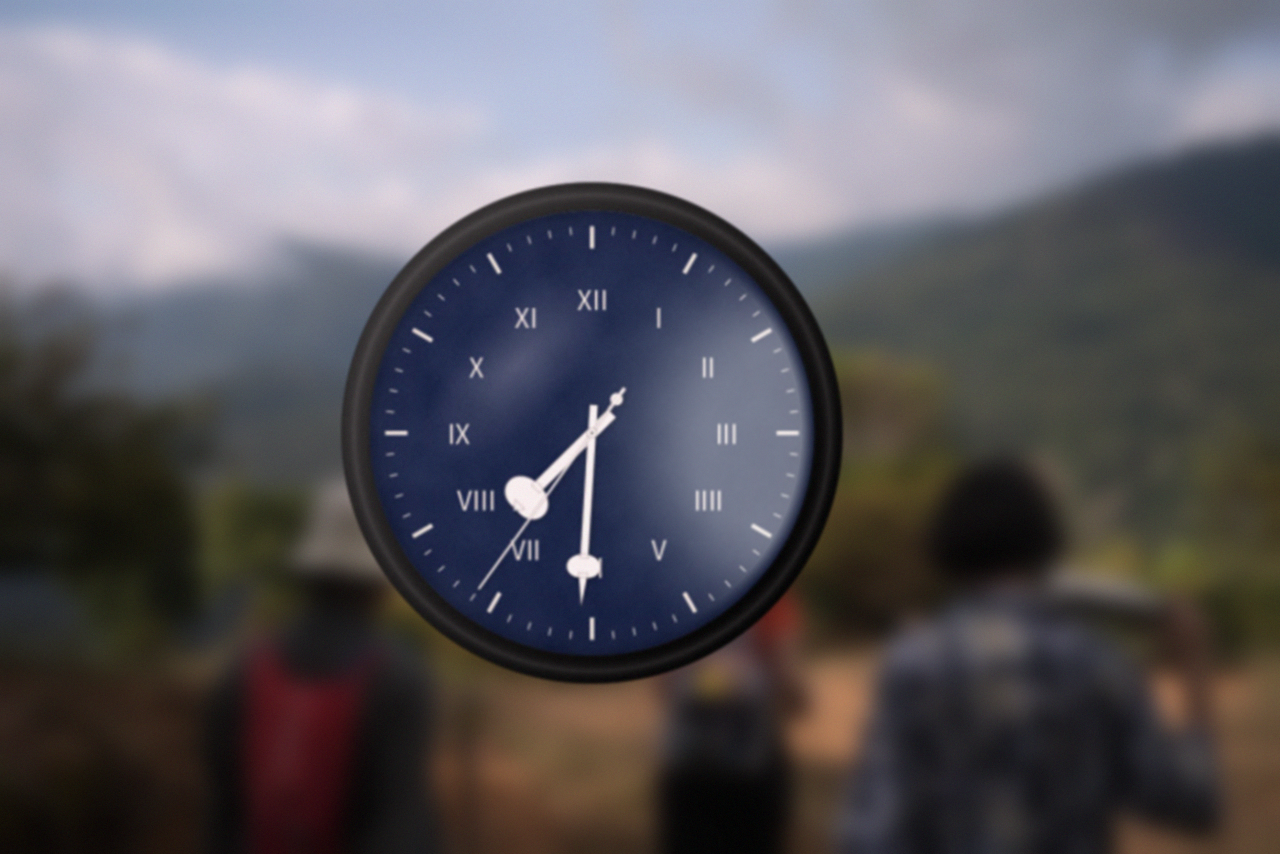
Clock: 7.30.36
